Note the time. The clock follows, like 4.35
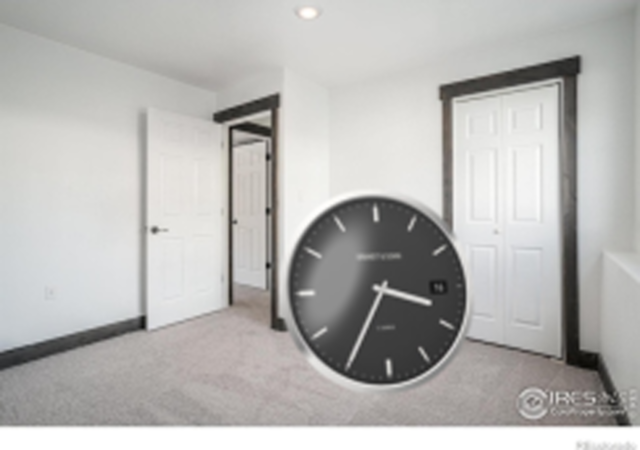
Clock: 3.35
